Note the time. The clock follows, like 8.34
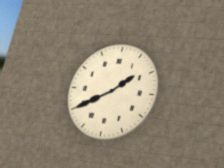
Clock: 1.40
